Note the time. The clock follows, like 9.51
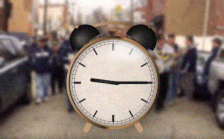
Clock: 9.15
